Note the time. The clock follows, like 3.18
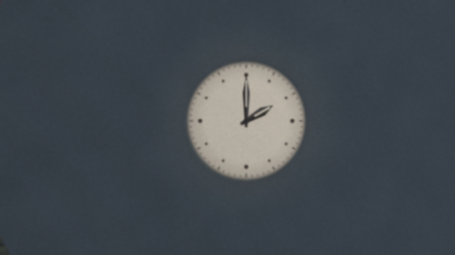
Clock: 2.00
